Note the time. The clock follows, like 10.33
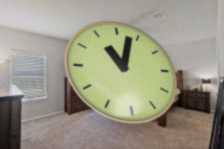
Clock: 11.03
